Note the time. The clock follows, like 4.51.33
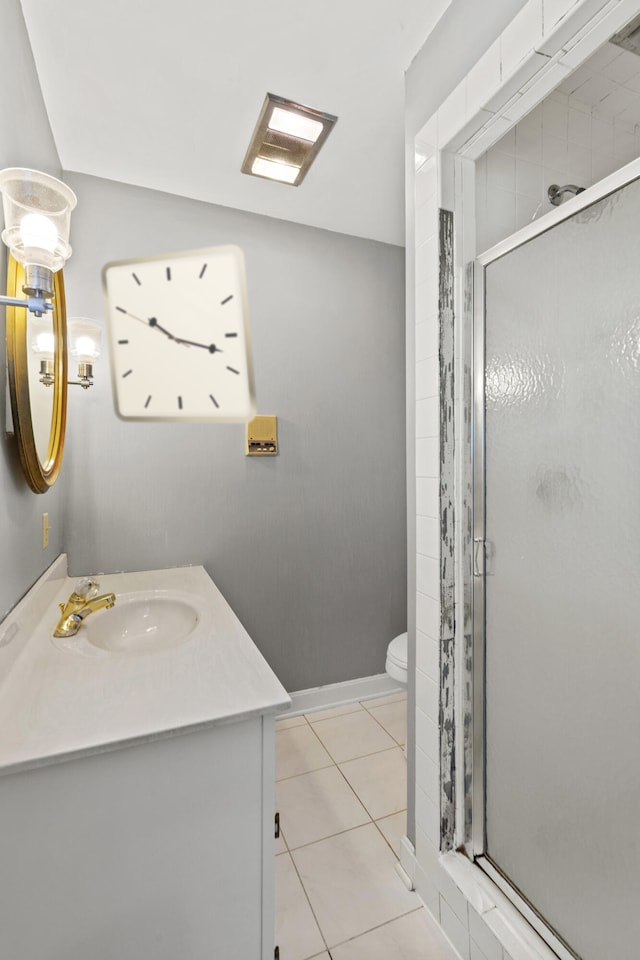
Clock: 10.17.50
